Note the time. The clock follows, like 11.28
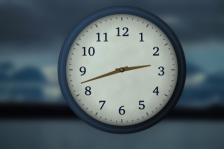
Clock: 2.42
